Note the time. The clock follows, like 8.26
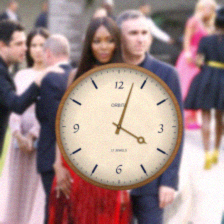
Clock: 4.03
